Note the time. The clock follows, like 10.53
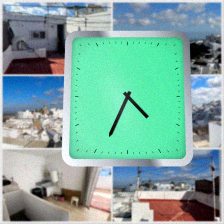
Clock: 4.34
